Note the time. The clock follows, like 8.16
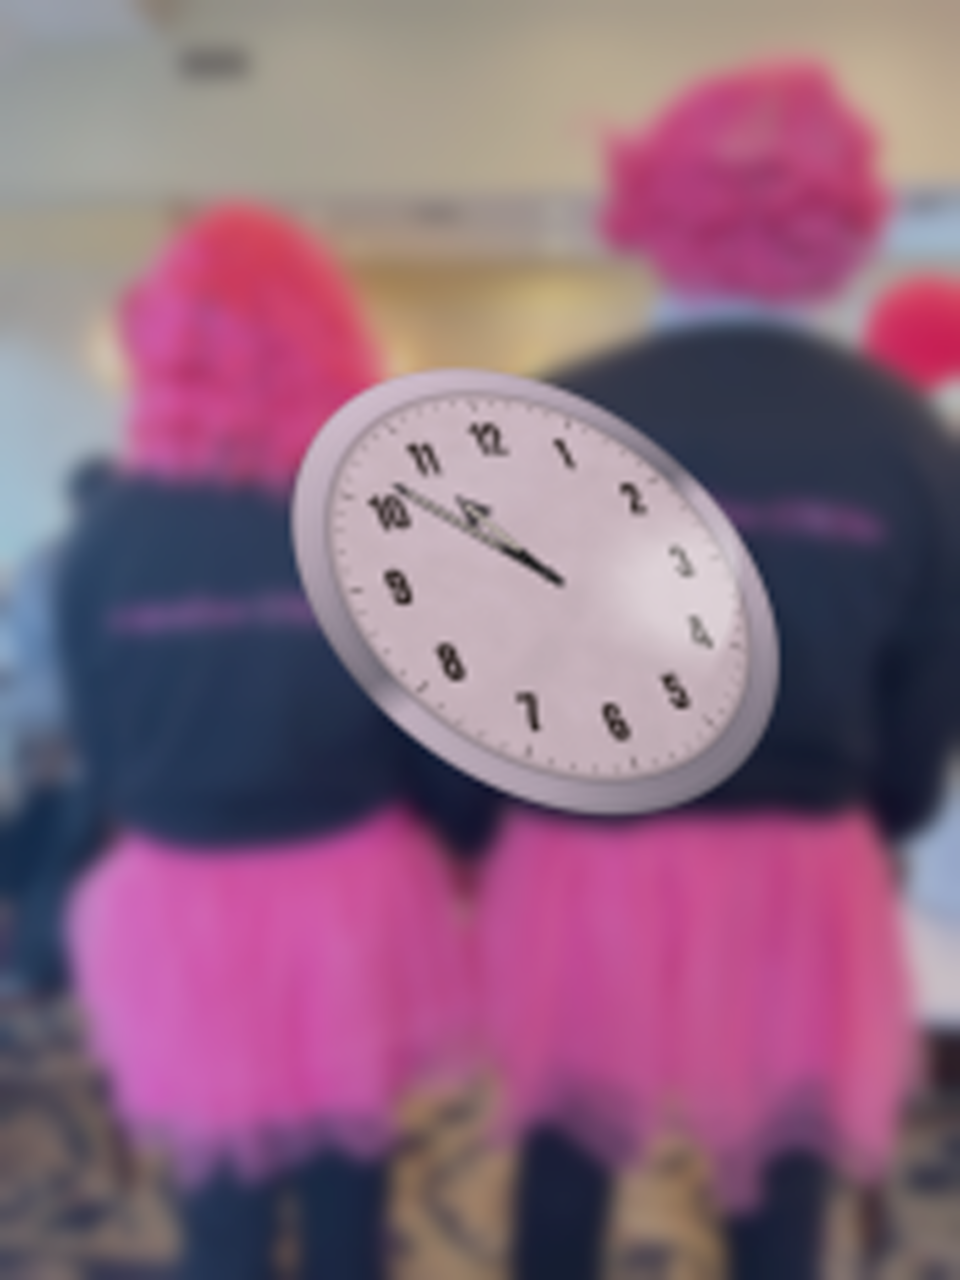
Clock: 10.52
